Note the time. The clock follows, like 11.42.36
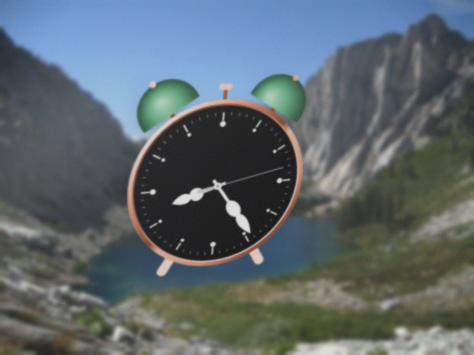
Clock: 8.24.13
